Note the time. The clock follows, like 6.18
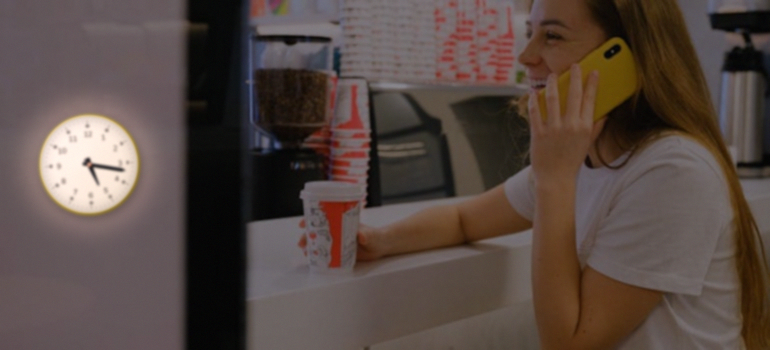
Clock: 5.17
